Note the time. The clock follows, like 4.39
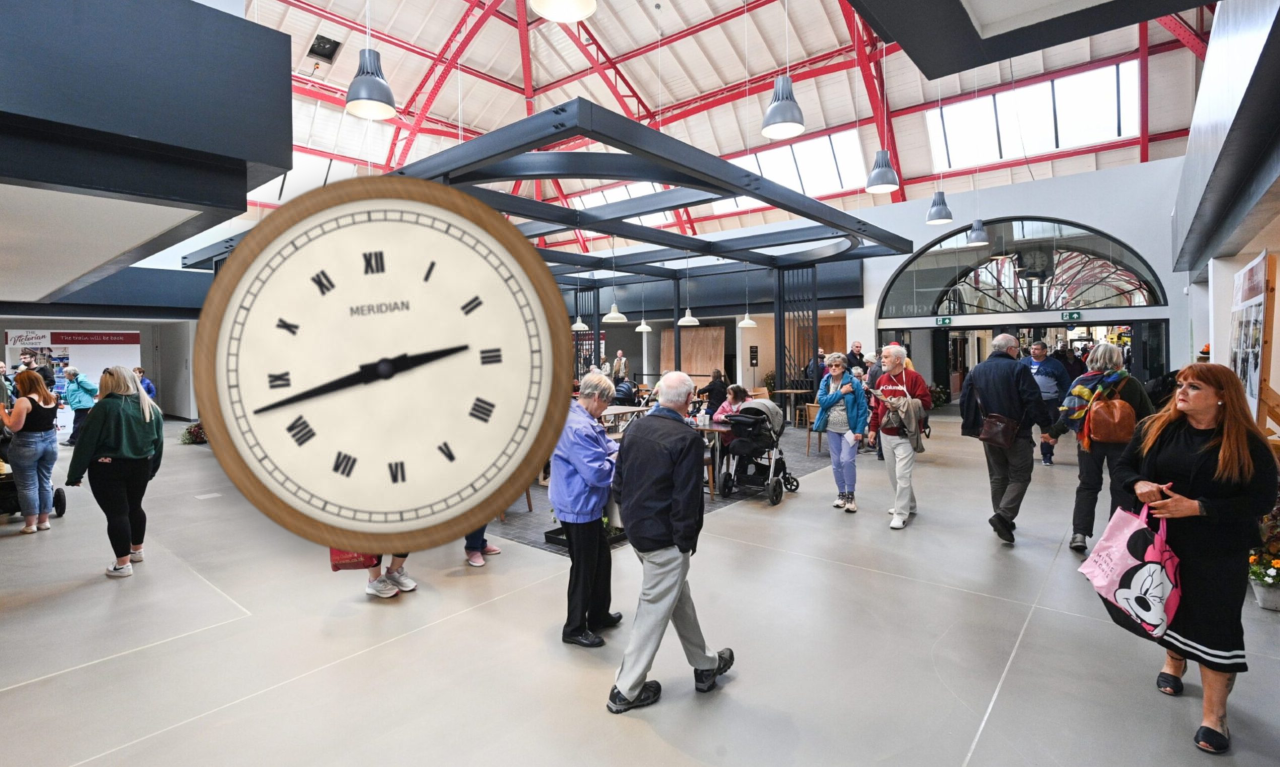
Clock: 2.43
